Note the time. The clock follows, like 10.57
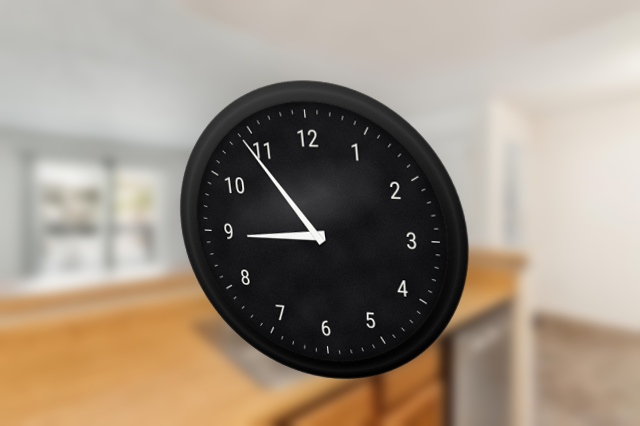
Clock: 8.54
